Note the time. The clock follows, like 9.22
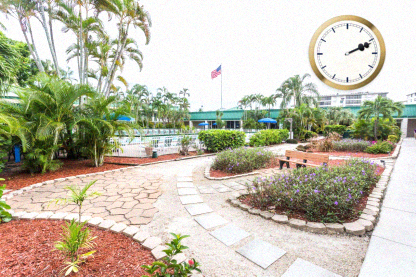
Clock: 2.11
